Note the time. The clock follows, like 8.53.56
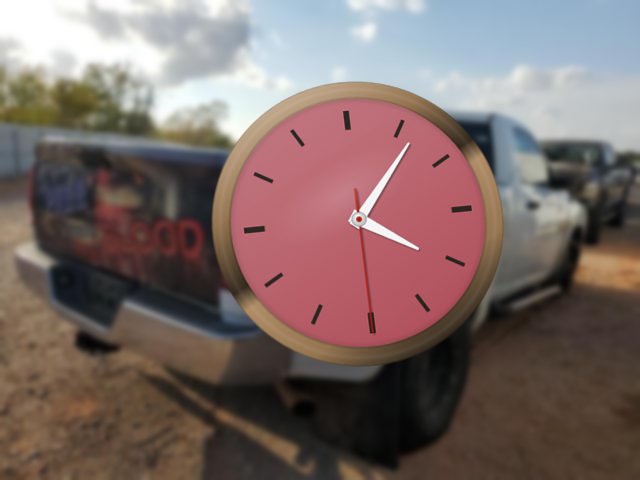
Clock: 4.06.30
